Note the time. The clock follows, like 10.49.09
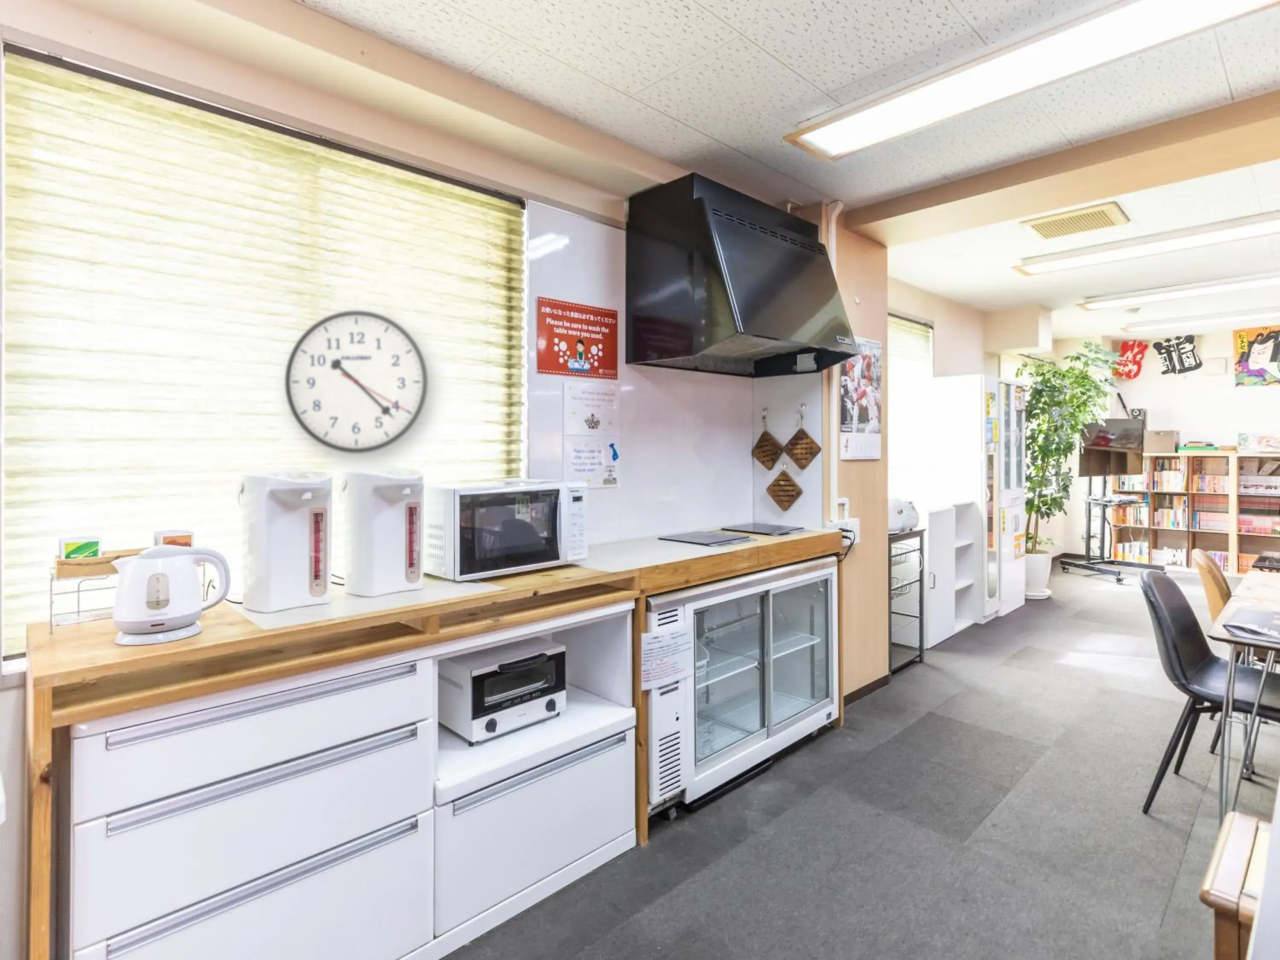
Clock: 10.22.20
